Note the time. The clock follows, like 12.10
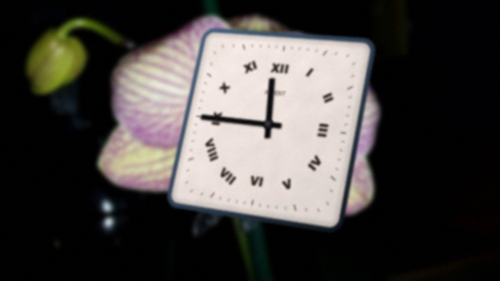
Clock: 11.45
